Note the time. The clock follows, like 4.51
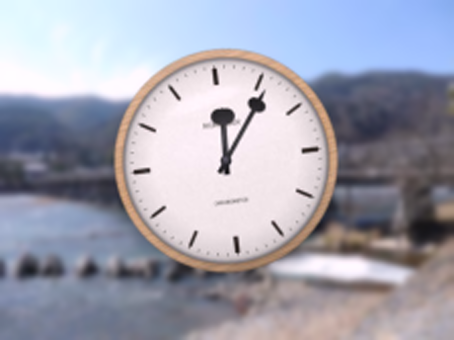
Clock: 12.06
